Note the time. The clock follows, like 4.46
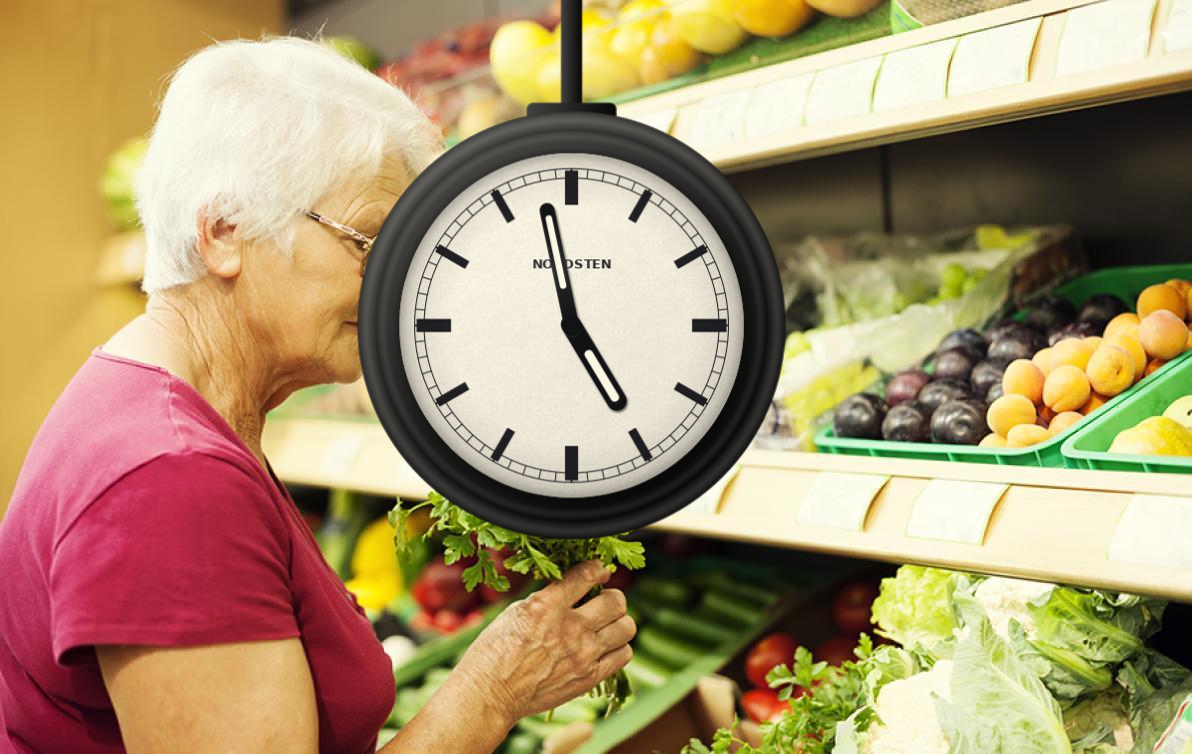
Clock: 4.58
